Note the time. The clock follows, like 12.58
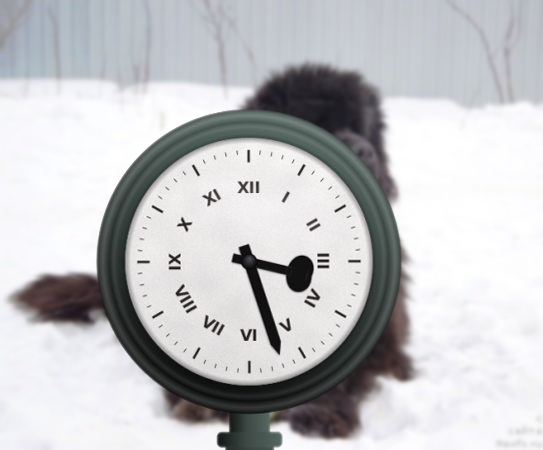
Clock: 3.27
